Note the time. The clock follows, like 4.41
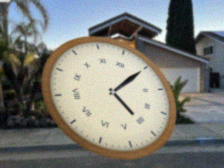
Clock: 4.05
